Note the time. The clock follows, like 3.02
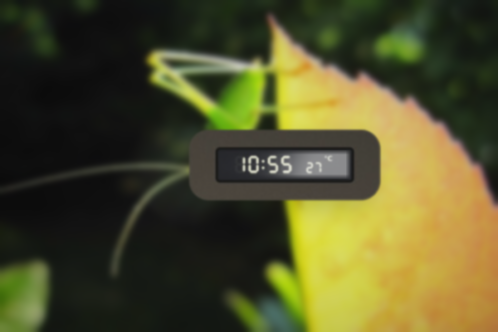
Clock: 10.55
